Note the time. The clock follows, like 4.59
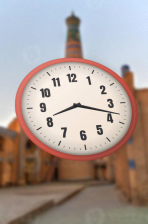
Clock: 8.18
